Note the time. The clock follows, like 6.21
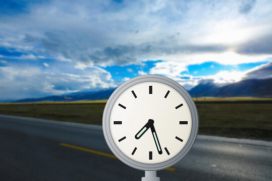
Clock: 7.27
